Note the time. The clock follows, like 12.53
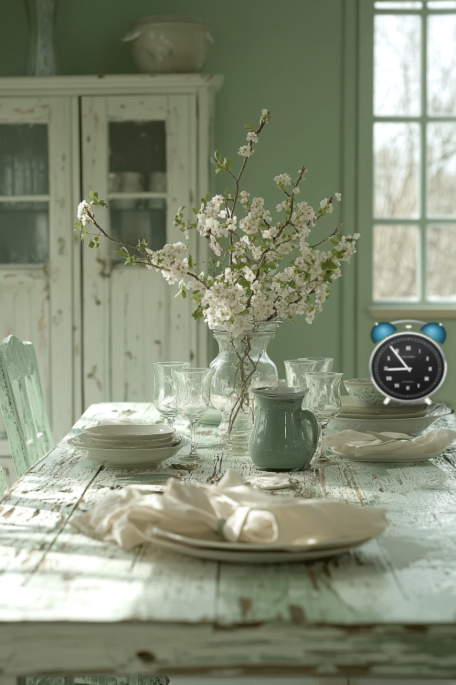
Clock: 8.54
